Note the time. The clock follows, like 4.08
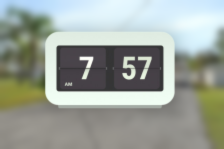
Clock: 7.57
